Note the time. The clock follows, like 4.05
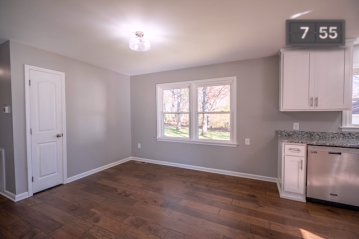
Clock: 7.55
